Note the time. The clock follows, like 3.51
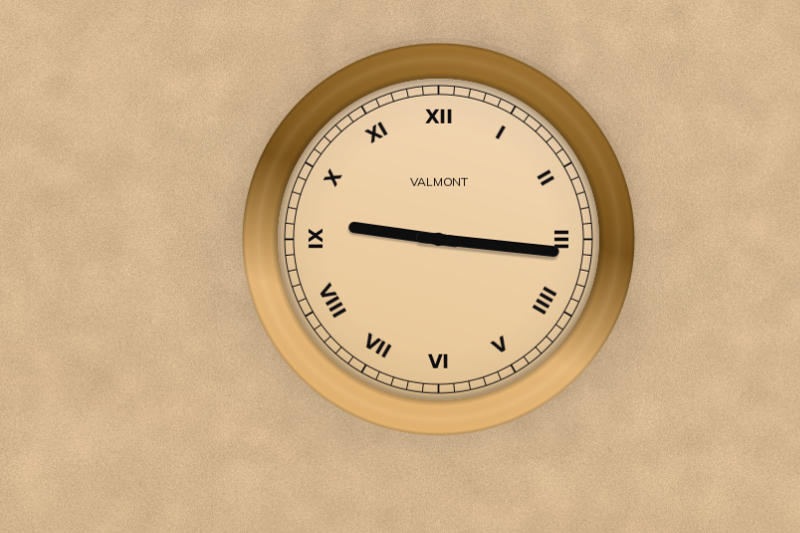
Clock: 9.16
